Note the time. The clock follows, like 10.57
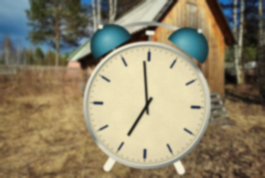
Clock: 6.59
